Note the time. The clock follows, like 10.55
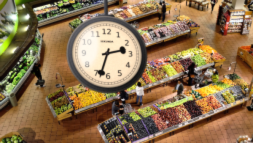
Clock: 2.33
